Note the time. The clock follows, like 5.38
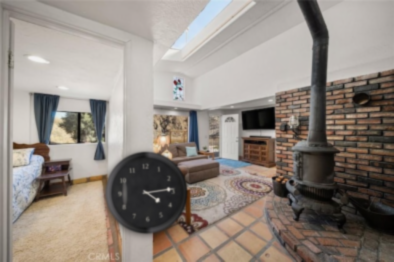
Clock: 4.14
